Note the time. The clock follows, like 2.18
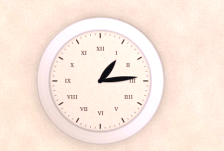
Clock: 1.14
